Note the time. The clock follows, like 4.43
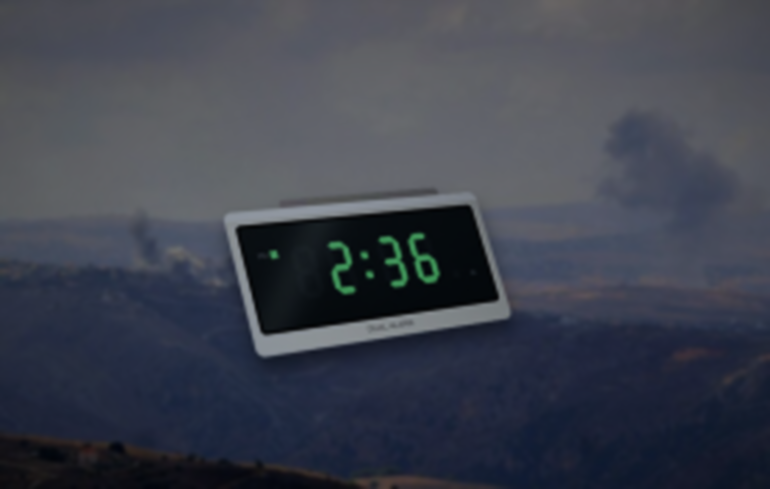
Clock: 2.36
